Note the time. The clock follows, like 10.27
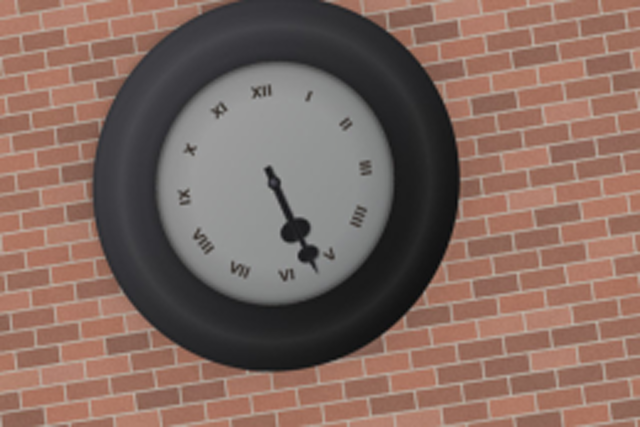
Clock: 5.27
